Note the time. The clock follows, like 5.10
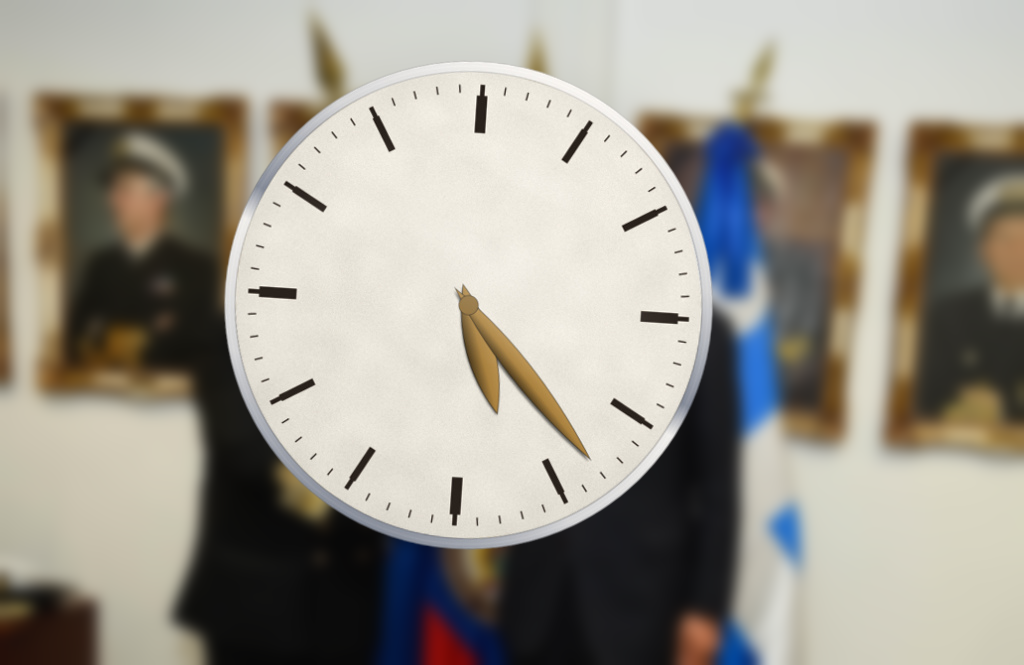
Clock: 5.23
